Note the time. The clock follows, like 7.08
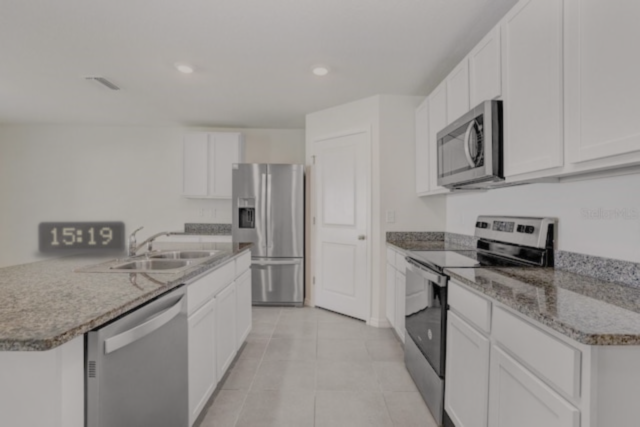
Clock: 15.19
